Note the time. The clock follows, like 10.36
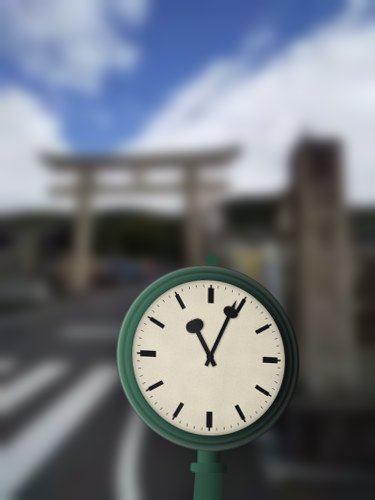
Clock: 11.04
